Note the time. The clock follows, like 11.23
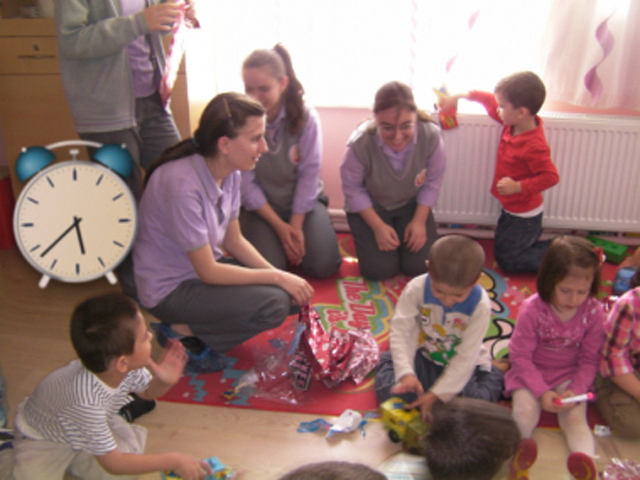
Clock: 5.38
